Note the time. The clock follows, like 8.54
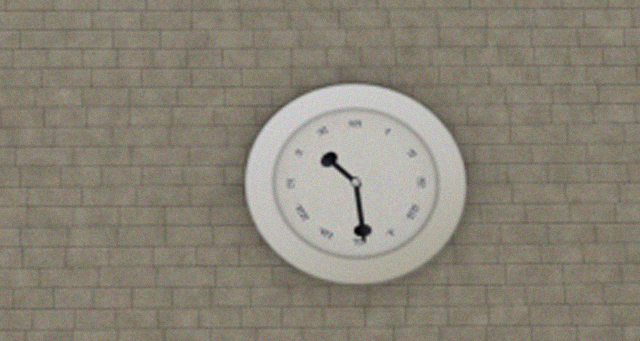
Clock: 10.29
